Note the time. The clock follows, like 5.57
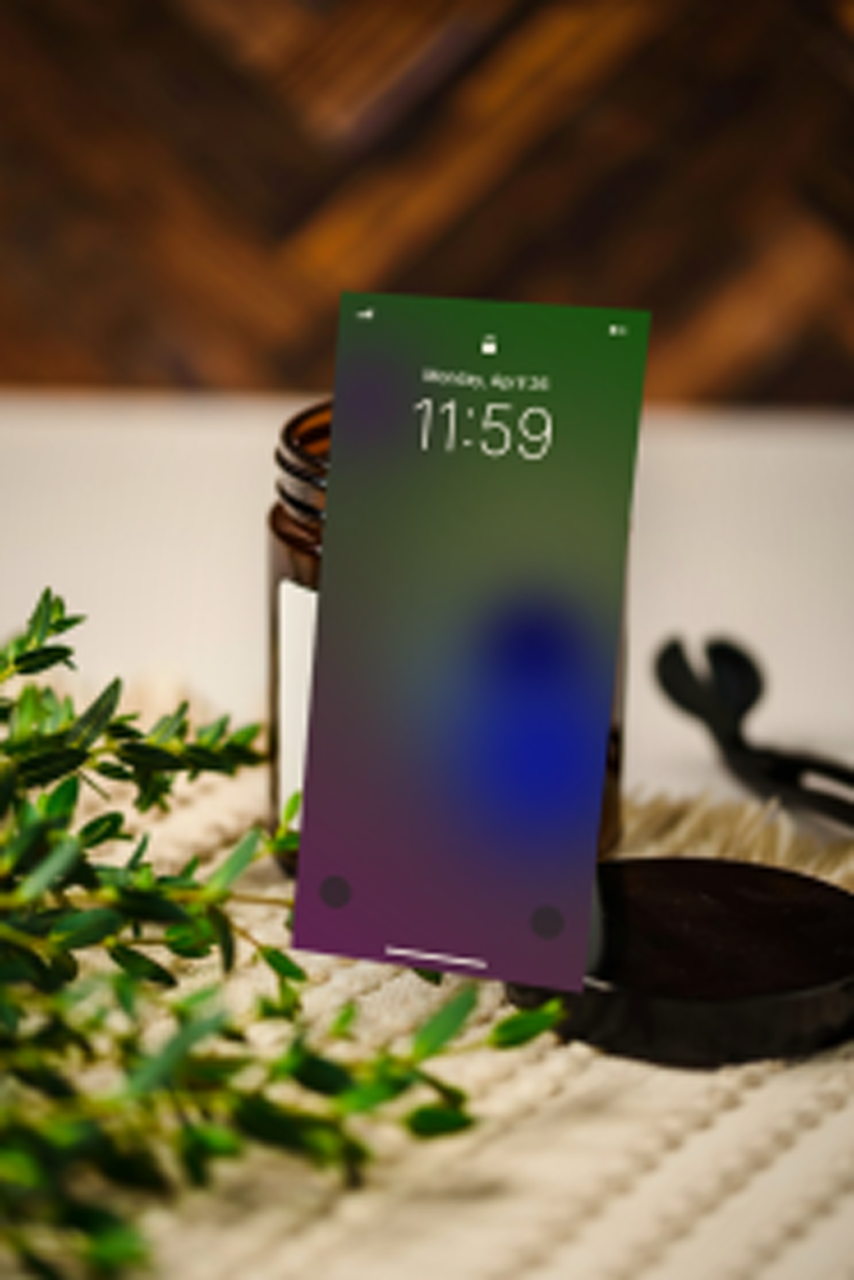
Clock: 11.59
